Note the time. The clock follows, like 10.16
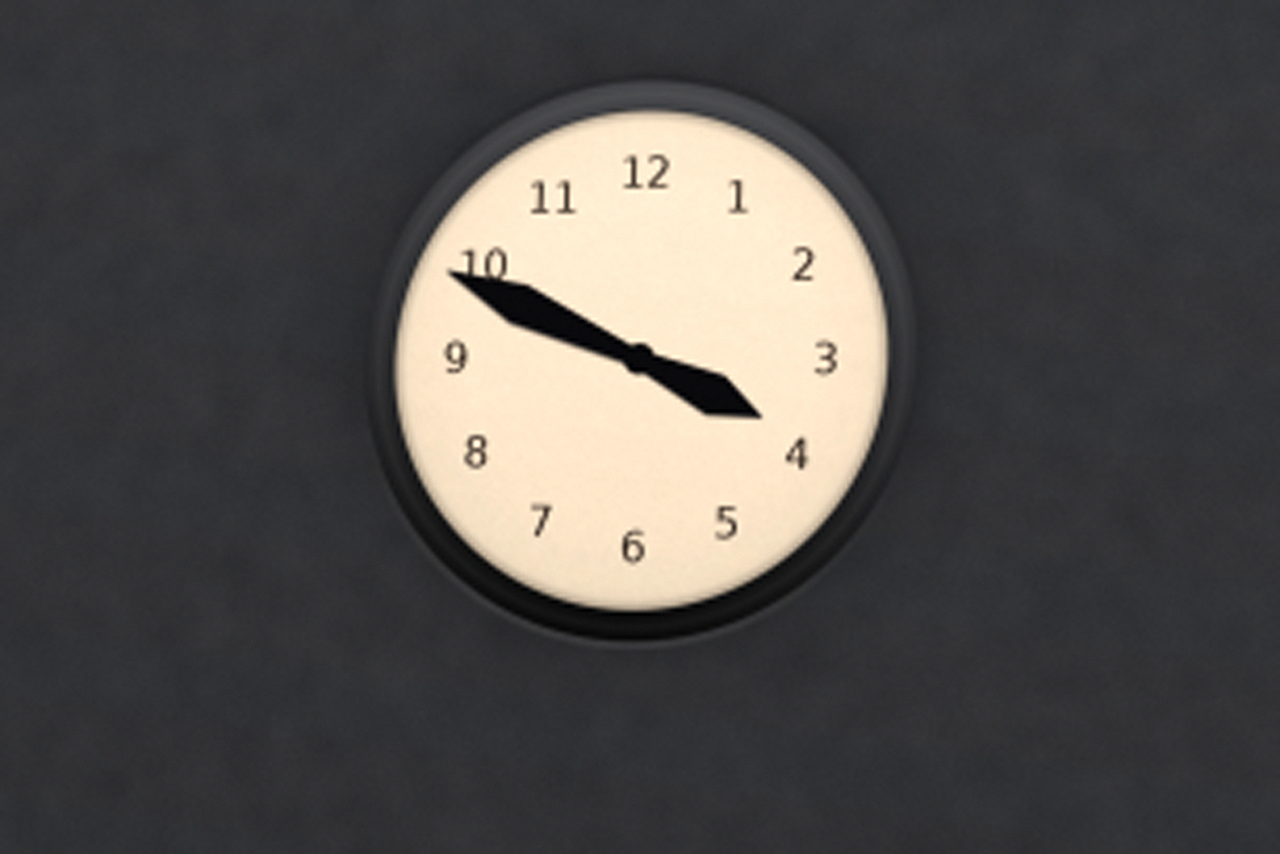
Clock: 3.49
